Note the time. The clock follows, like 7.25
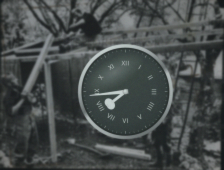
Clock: 7.44
